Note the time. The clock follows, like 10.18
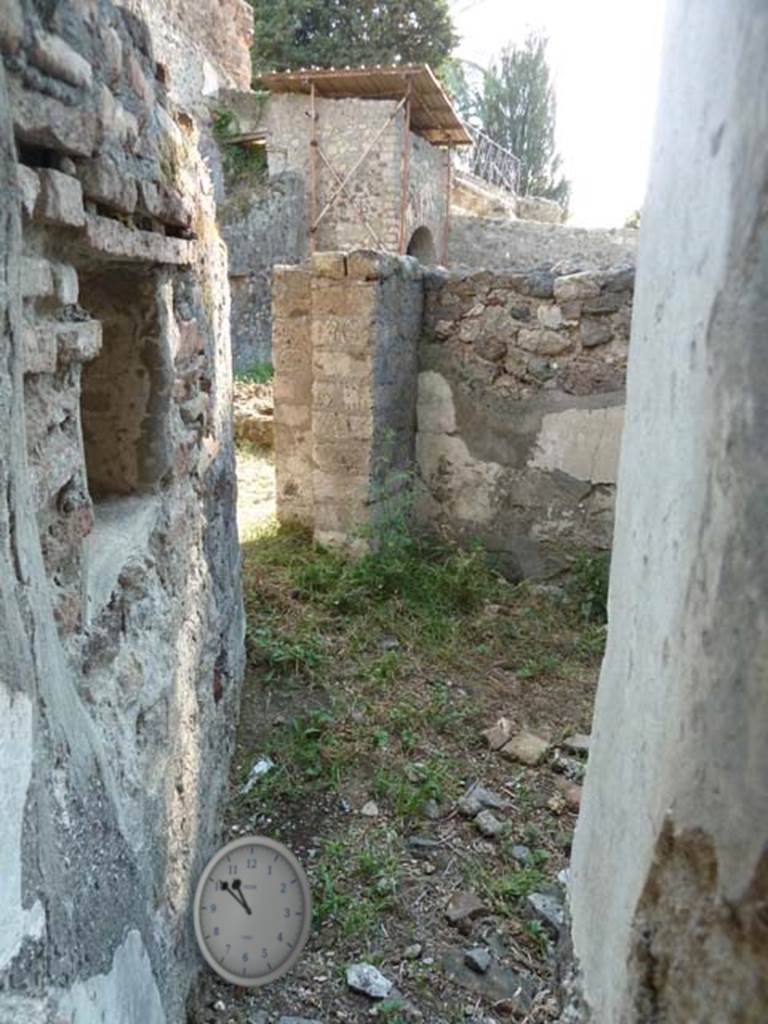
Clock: 10.51
